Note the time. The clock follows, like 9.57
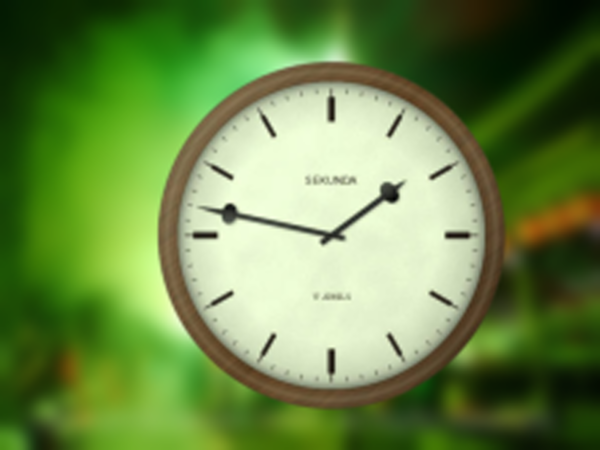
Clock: 1.47
